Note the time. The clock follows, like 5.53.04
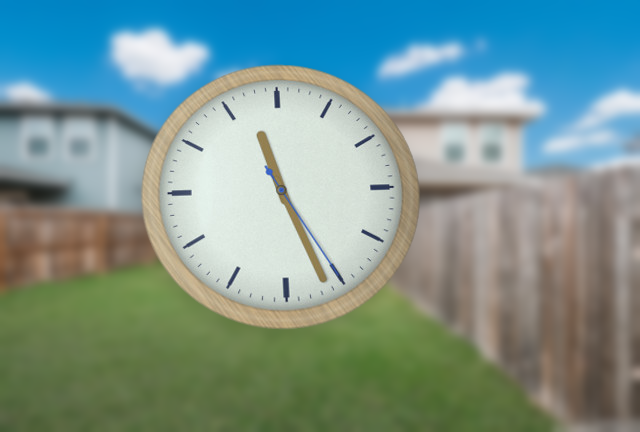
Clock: 11.26.25
